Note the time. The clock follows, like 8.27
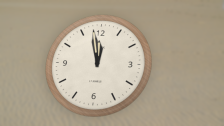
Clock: 11.58
